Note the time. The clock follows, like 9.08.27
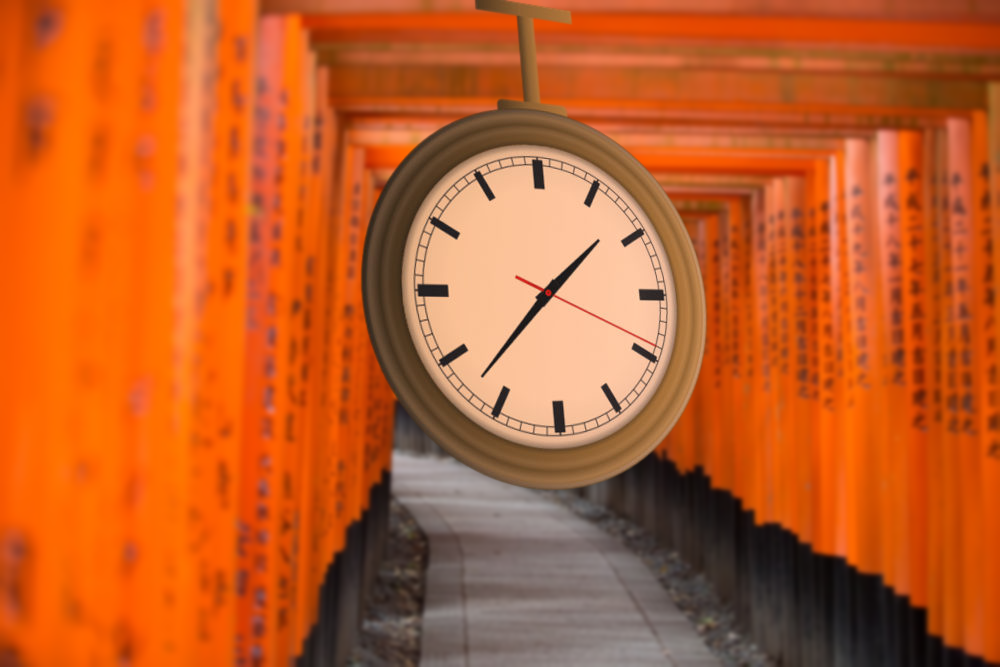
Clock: 1.37.19
